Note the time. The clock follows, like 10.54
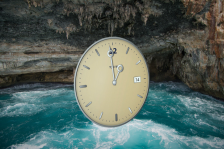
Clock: 12.59
